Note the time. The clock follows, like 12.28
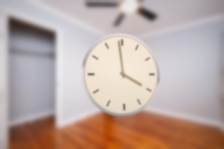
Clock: 3.59
